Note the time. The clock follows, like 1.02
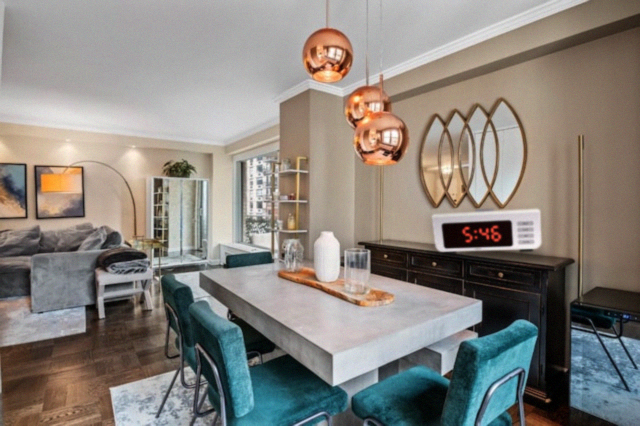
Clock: 5.46
